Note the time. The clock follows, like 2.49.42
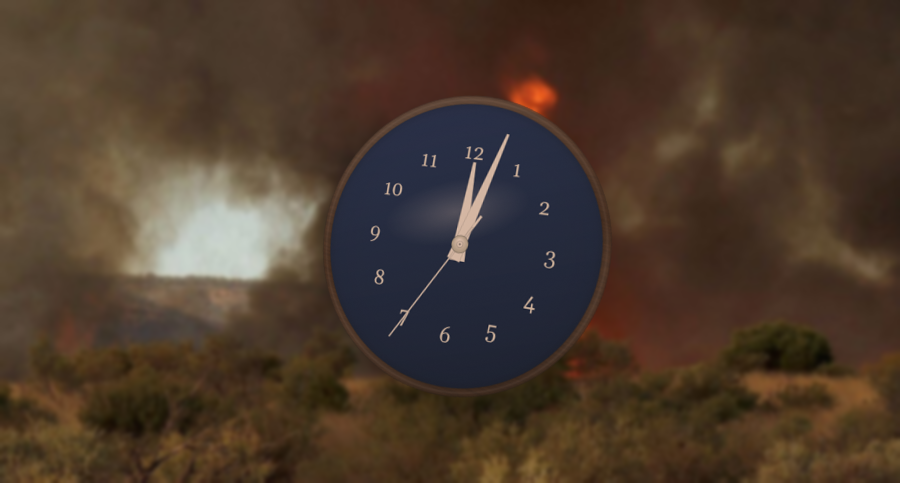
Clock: 12.02.35
